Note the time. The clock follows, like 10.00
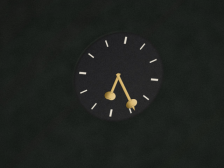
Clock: 6.24
